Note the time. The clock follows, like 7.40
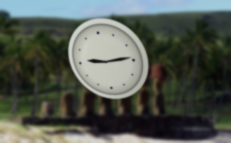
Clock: 9.14
